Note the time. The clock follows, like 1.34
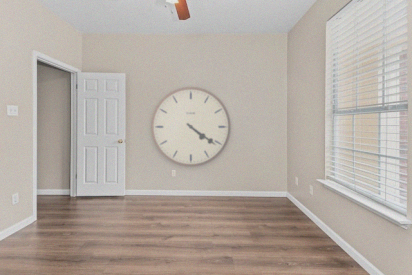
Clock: 4.21
